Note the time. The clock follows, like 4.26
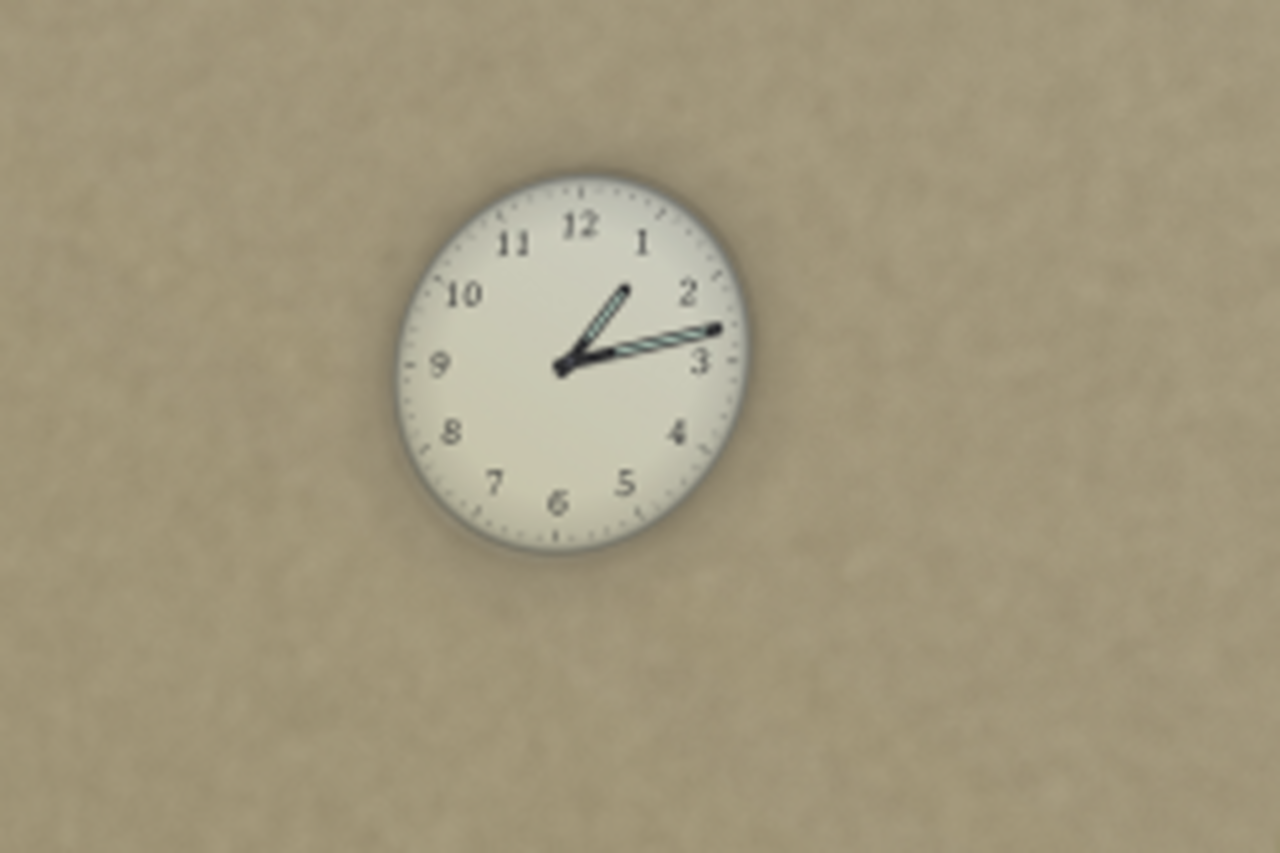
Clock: 1.13
